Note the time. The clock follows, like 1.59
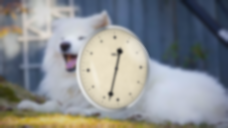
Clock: 12.33
